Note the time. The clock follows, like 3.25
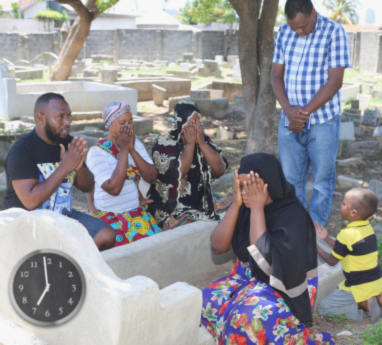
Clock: 6.59
